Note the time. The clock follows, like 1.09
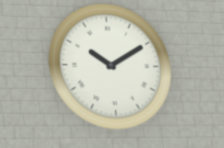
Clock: 10.10
